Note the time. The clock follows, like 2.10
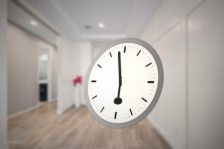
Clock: 5.58
